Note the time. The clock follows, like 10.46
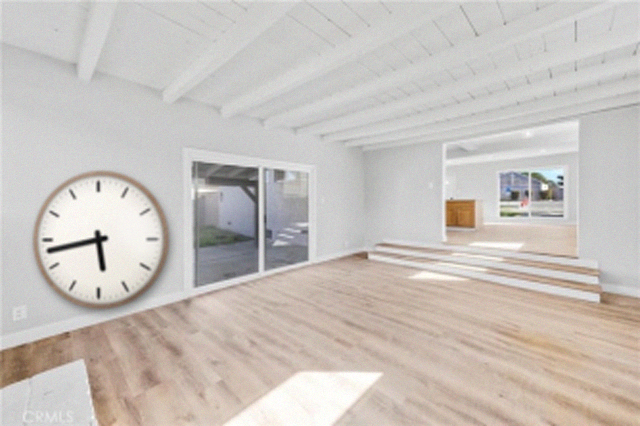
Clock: 5.43
